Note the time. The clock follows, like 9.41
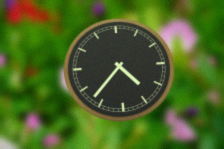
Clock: 4.37
